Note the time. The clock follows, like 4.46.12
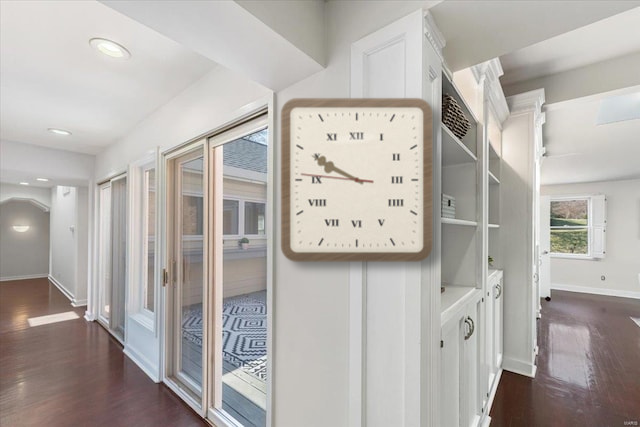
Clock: 9.49.46
